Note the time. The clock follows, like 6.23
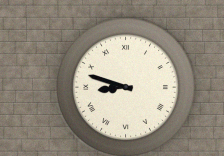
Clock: 8.48
